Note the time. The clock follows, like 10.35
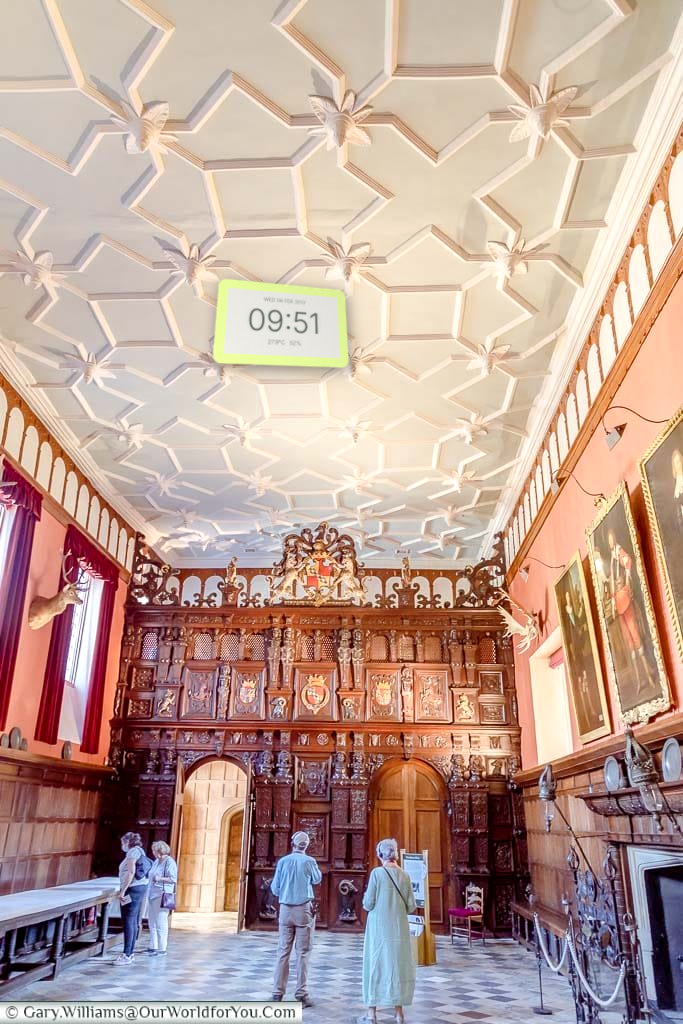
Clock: 9.51
